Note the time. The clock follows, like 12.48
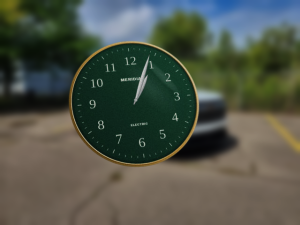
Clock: 1.04
